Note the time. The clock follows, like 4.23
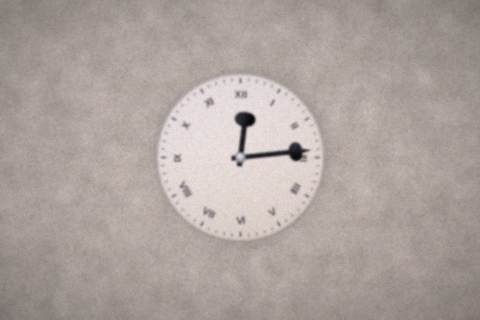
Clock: 12.14
